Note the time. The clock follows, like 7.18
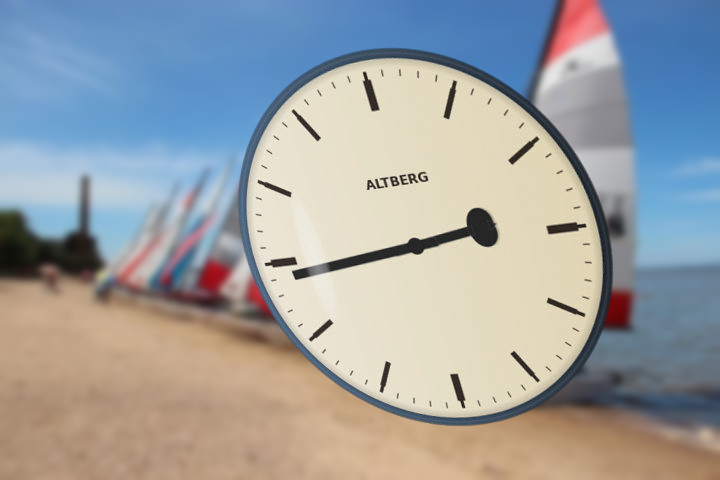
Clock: 2.44
